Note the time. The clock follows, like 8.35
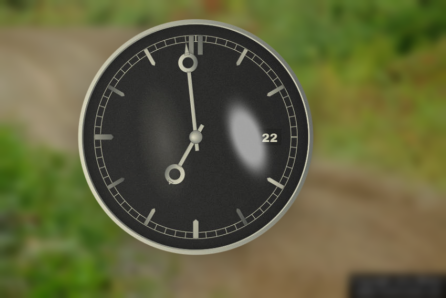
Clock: 6.59
